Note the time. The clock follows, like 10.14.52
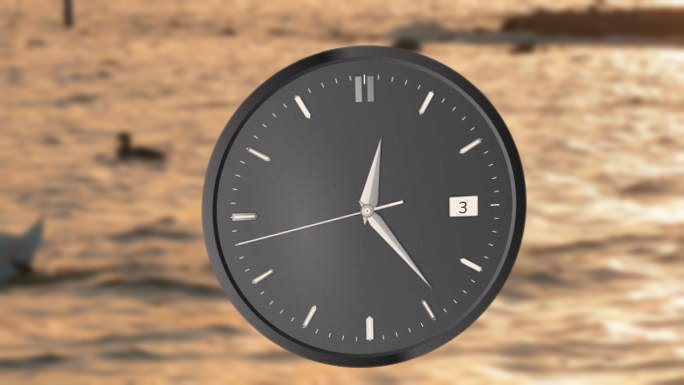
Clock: 12.23.43
